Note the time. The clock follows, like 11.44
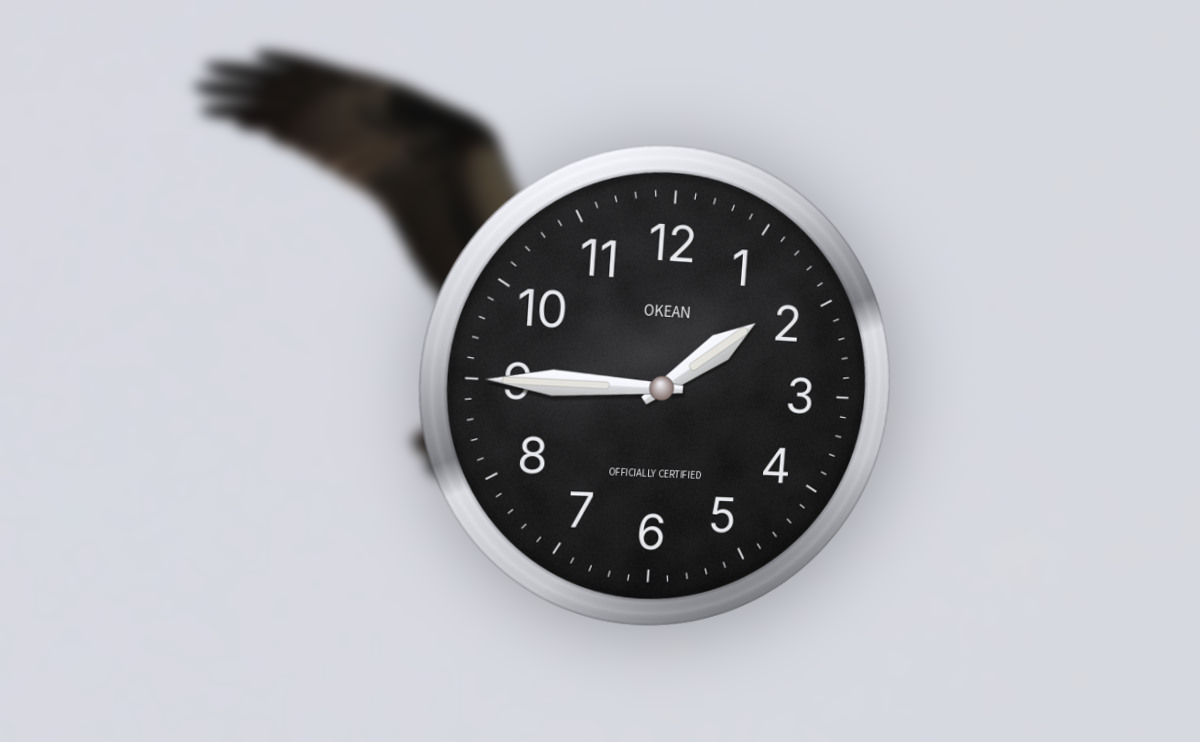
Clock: 1.45
